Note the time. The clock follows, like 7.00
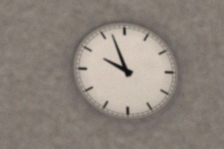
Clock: 9.57
